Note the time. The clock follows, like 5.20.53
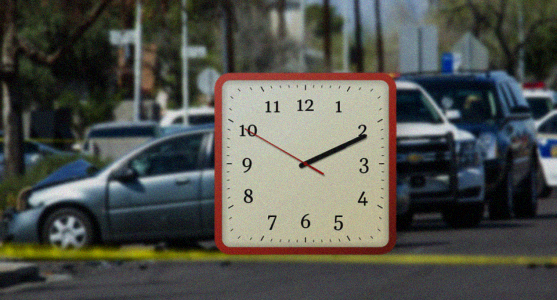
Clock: 2.10.50
